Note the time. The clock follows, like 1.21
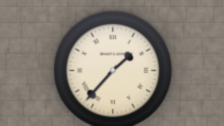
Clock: 1.37
